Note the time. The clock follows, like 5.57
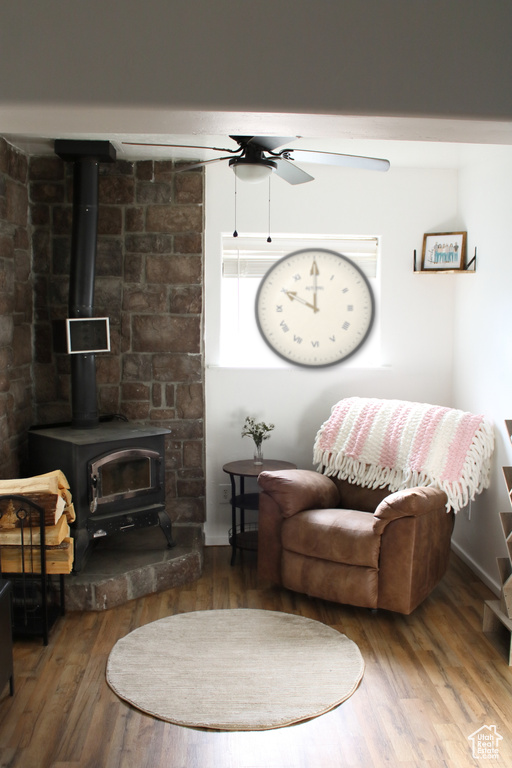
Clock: 10.00
